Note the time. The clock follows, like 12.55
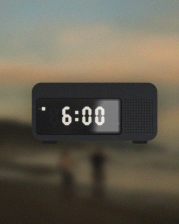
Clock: 6.00
